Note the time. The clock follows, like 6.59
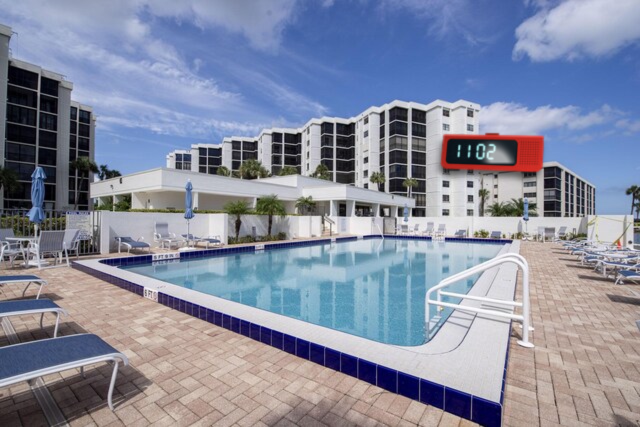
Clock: 11.02
